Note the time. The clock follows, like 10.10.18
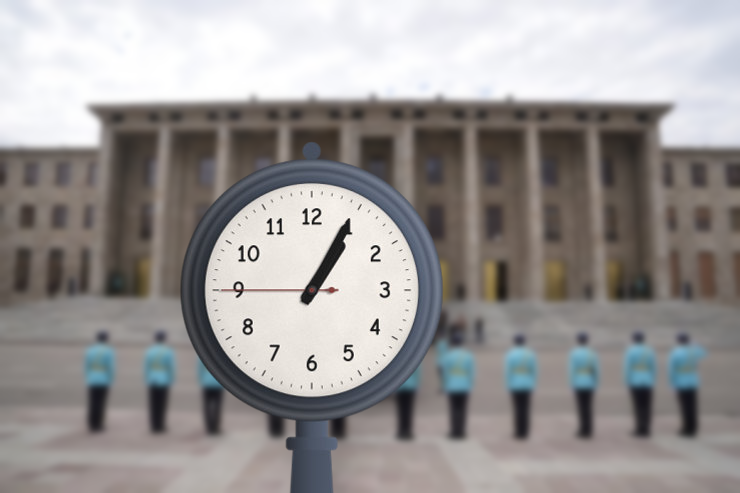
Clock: 1.04.45
